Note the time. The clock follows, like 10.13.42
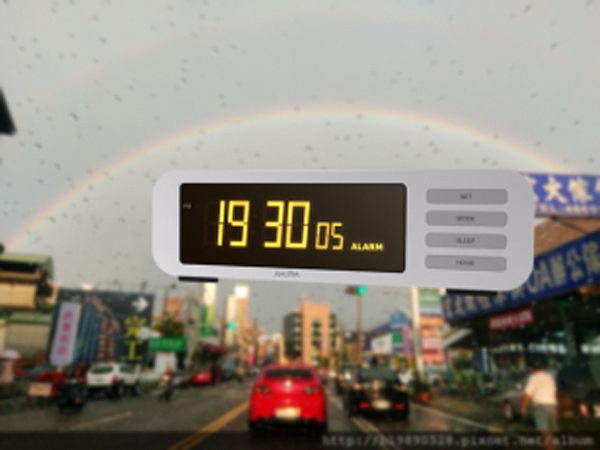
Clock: 19.30.05
